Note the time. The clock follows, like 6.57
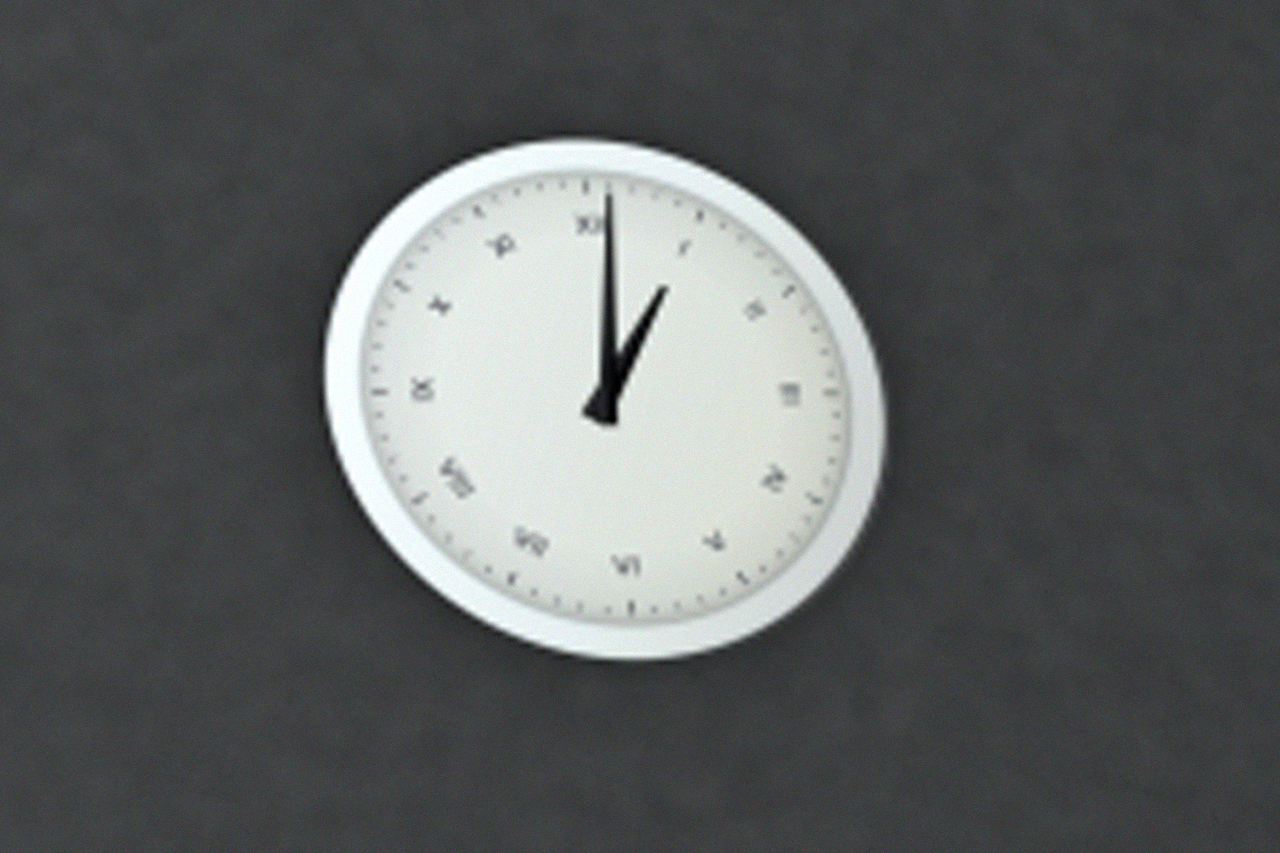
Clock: 1.01
